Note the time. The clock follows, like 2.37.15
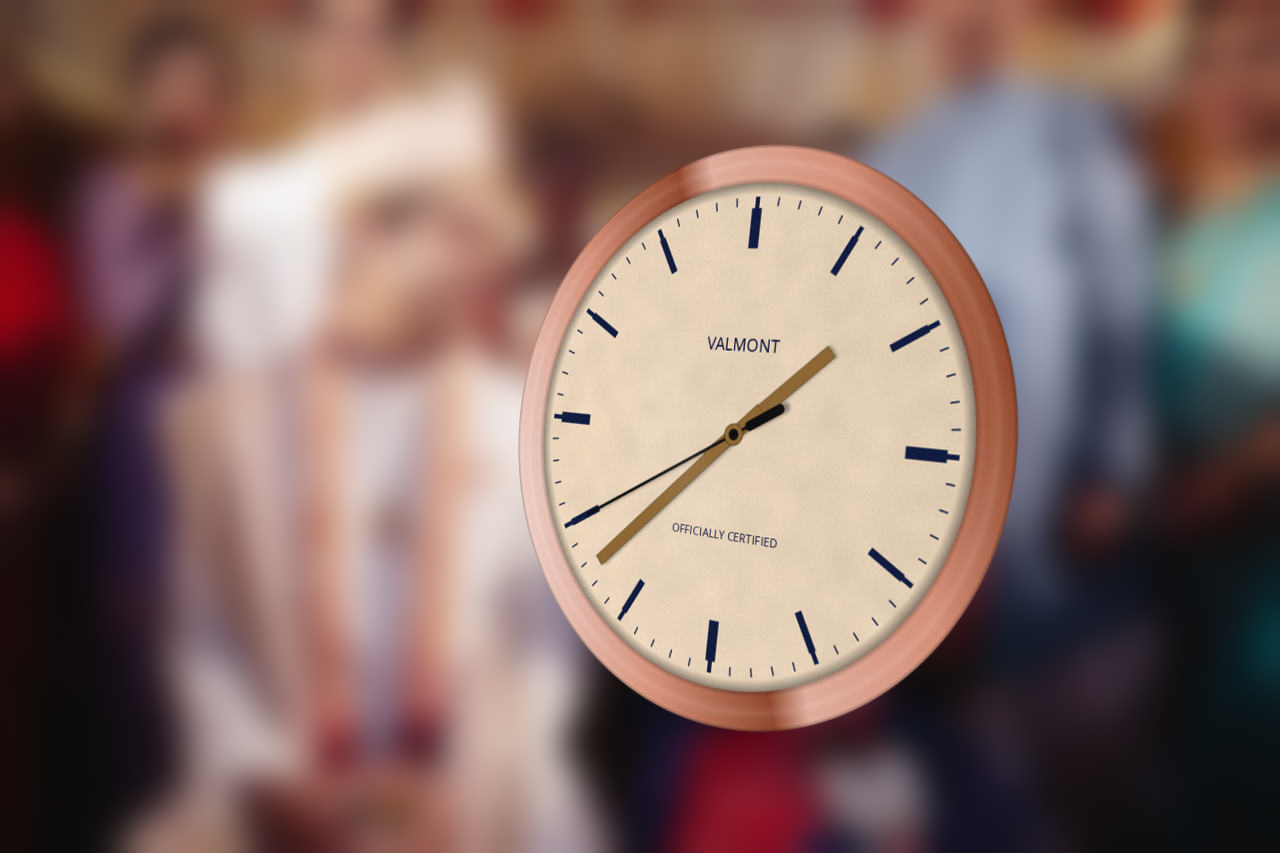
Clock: 1.37.40
